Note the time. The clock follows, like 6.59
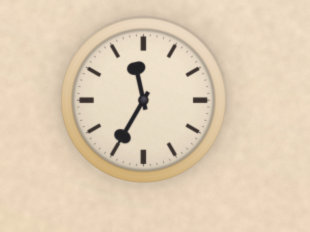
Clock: 11.35
